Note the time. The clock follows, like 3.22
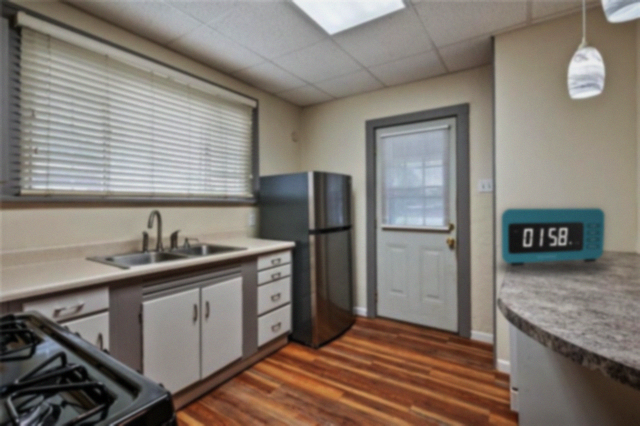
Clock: 1.58
